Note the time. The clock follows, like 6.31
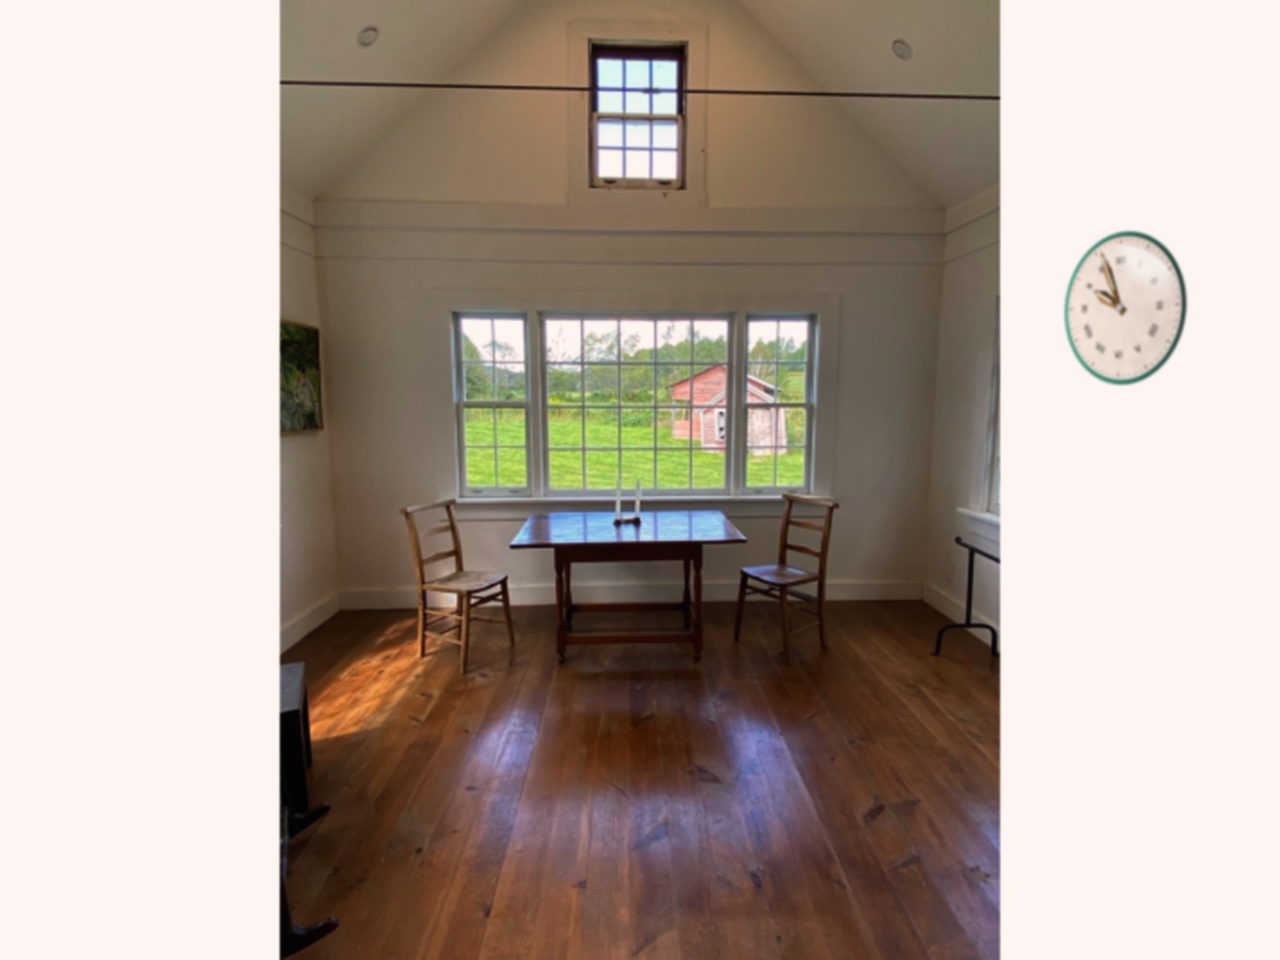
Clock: 9.56
